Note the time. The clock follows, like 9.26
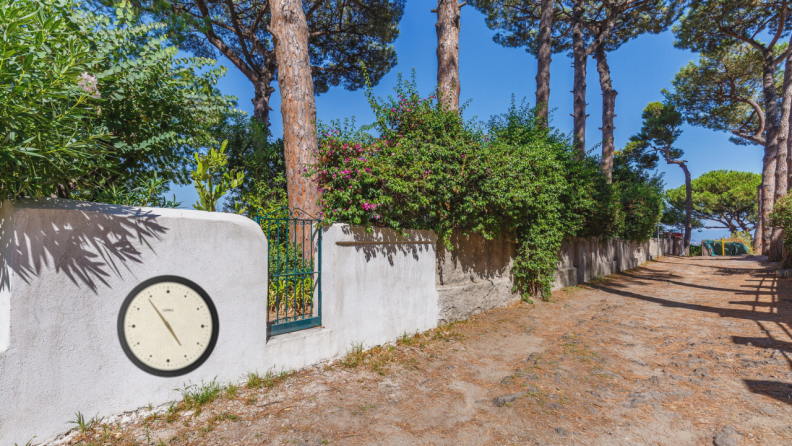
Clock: 4.54
